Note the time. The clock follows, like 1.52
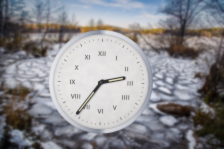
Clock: 2.36
